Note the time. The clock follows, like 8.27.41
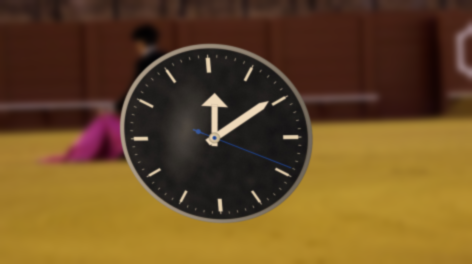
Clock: 12.09.19
